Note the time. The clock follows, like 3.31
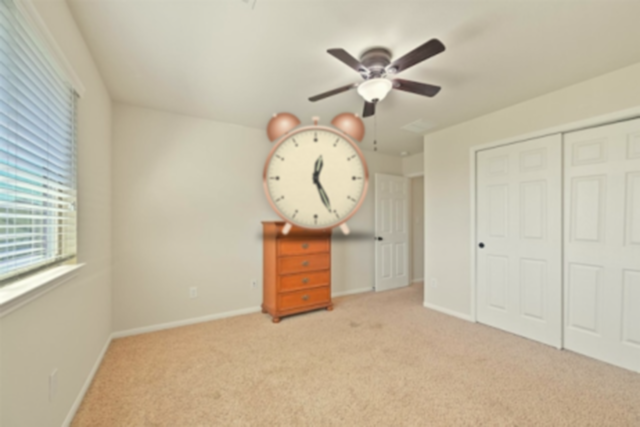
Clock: 12.26
